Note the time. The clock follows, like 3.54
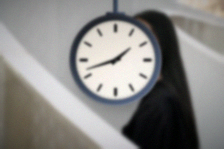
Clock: 1.42
